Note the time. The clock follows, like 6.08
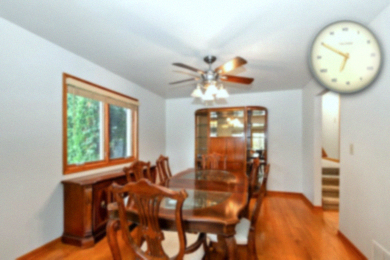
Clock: 6.50
